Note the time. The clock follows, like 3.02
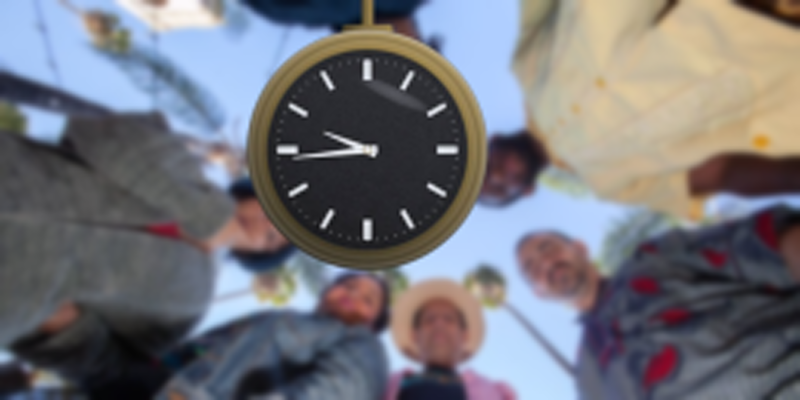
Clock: 9.44
